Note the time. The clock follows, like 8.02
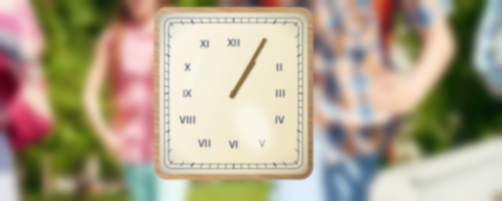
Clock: 1.05
